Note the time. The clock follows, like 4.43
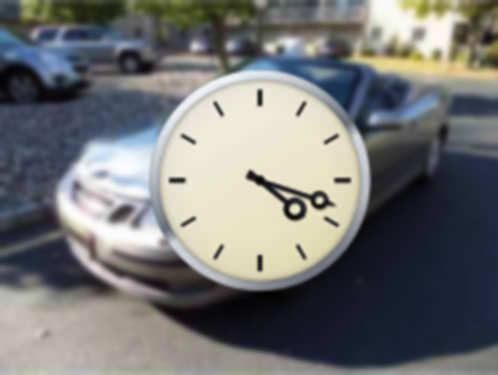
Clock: 4.18
